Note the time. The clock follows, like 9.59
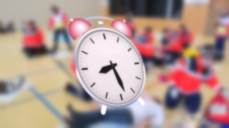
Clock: 8.28
